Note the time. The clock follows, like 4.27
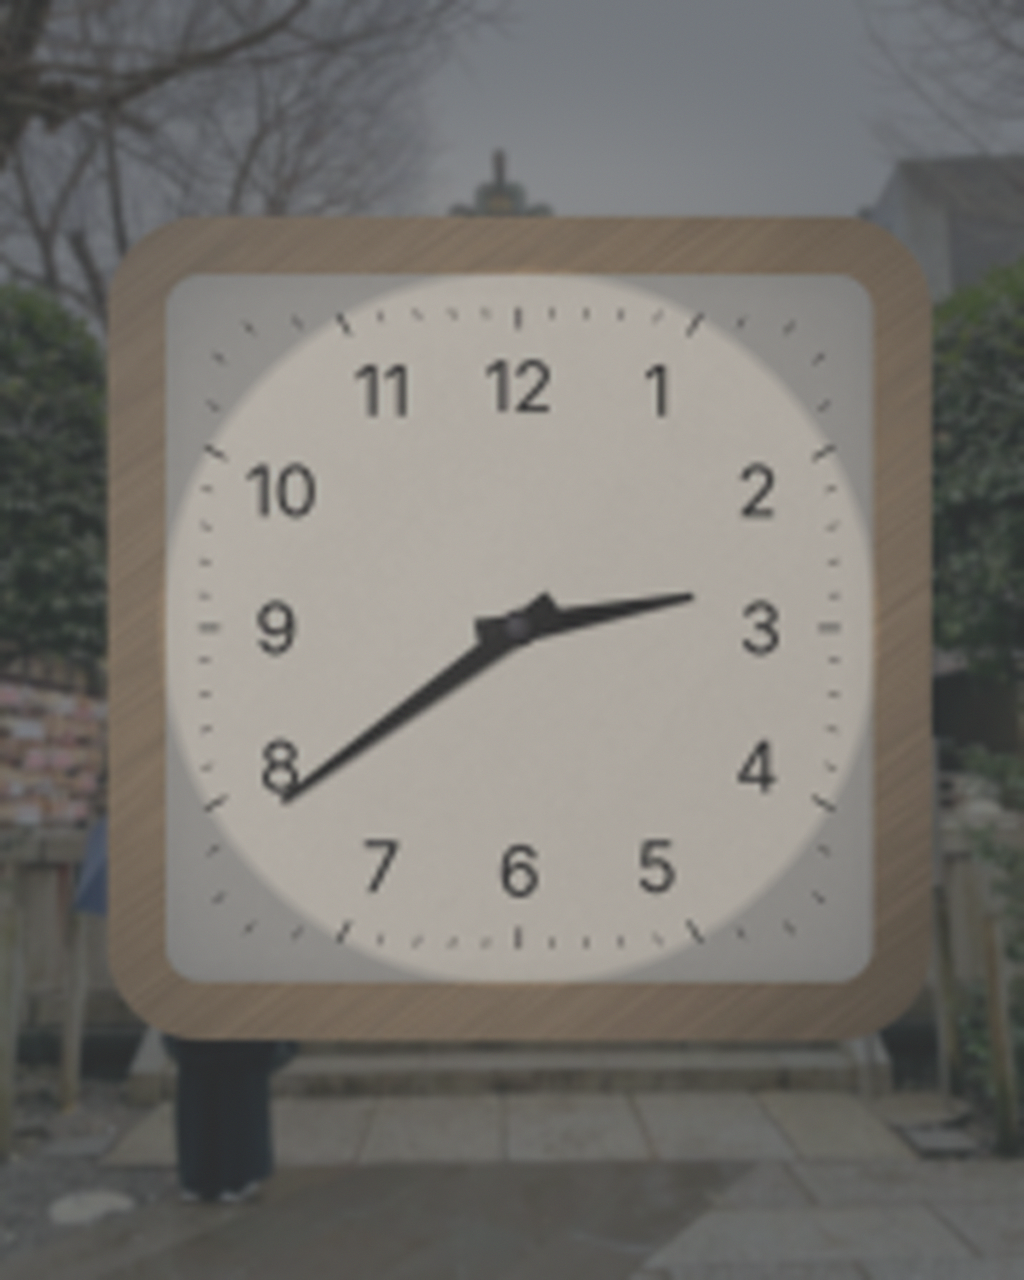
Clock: 2.39
